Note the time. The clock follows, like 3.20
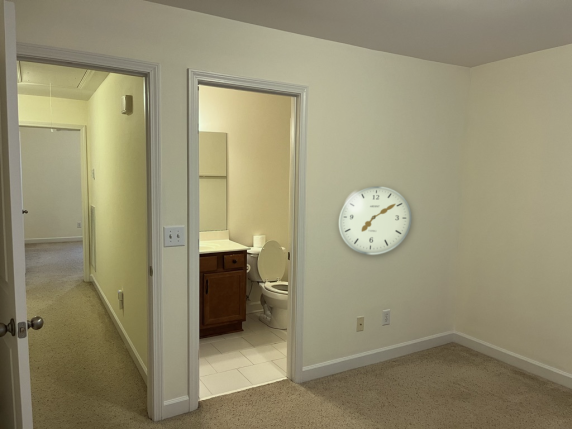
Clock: 7.09
